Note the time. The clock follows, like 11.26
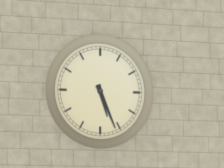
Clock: 5.26
